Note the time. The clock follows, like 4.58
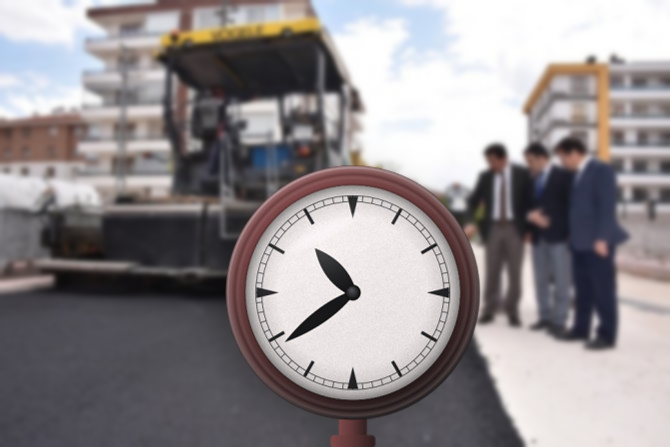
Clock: 10.39
